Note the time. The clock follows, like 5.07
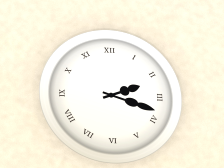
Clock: 2.18
